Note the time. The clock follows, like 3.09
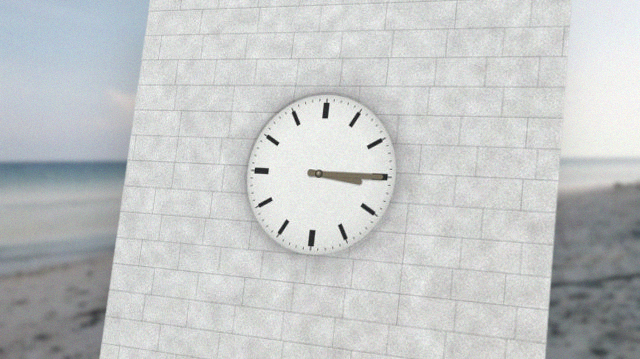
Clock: 3.15
